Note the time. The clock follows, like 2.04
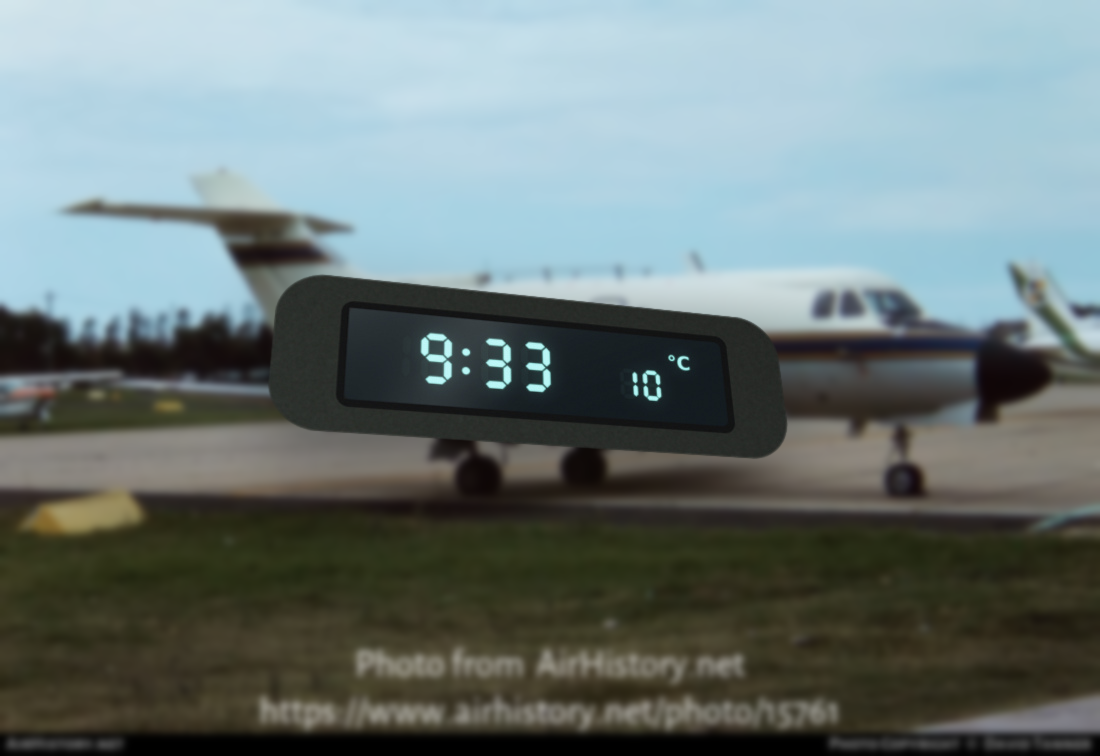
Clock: 9.33
